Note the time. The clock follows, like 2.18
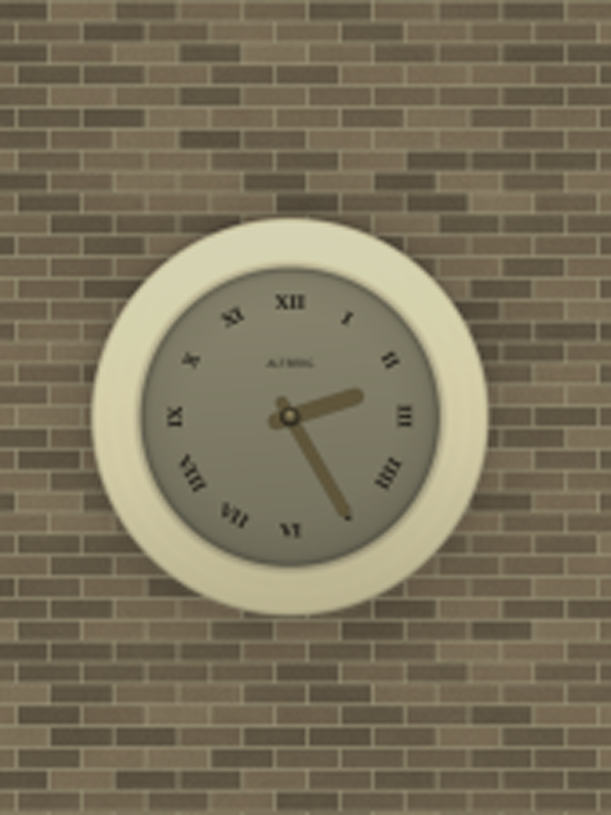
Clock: 2.25
